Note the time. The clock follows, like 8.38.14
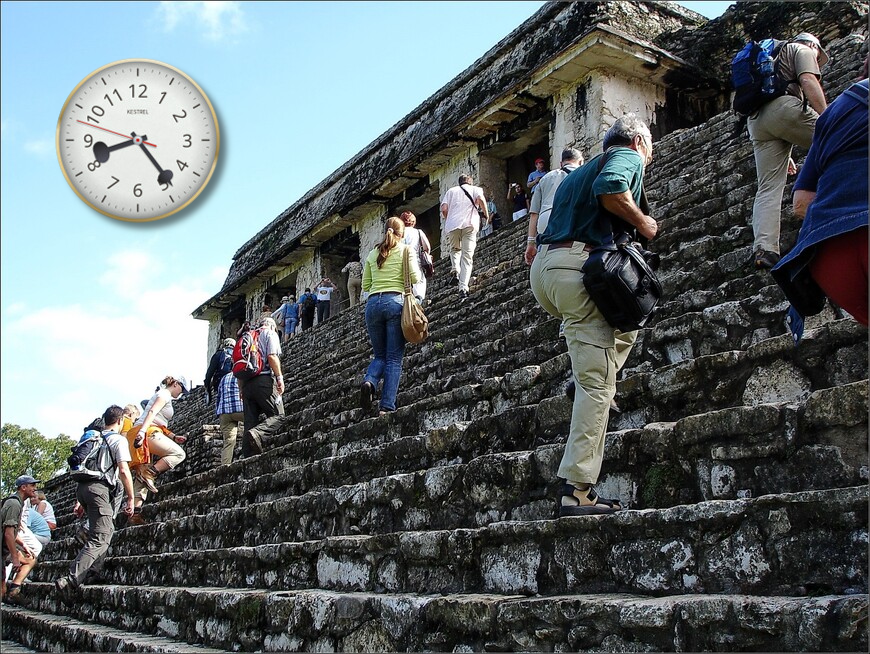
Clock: 8.23.48
